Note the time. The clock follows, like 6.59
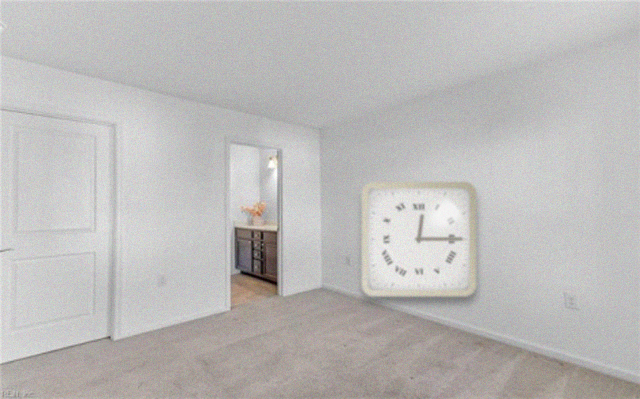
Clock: 12.15
